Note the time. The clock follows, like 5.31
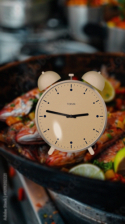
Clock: 2.47
